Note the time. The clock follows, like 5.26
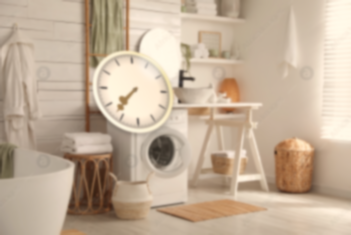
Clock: 7.37
